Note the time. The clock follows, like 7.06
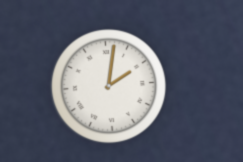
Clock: 2.02
